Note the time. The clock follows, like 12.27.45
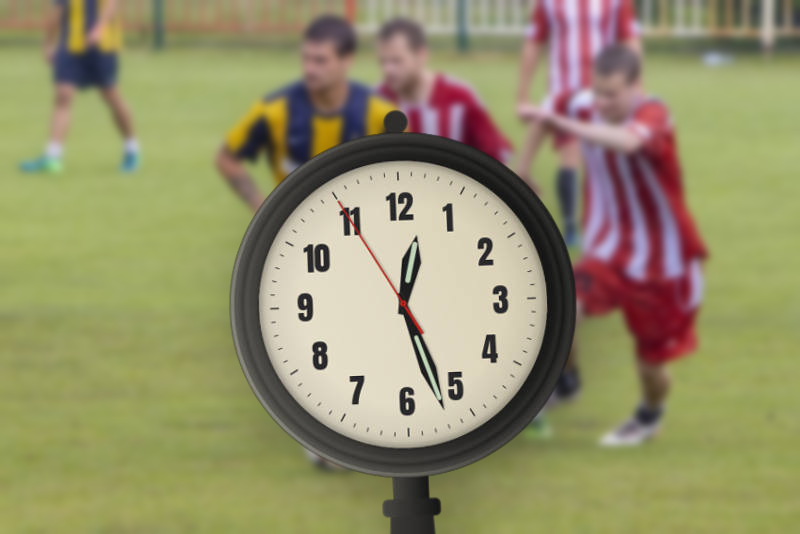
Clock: 12.26.55
